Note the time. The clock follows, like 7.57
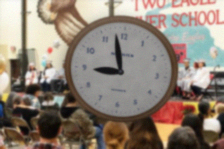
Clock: 8.58
